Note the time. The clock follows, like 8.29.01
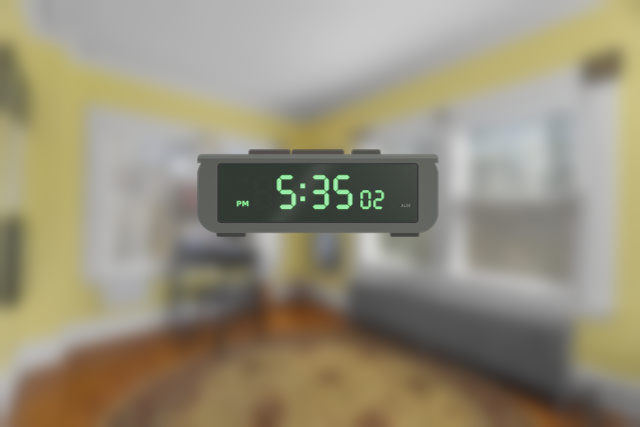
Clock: 5.35.02
